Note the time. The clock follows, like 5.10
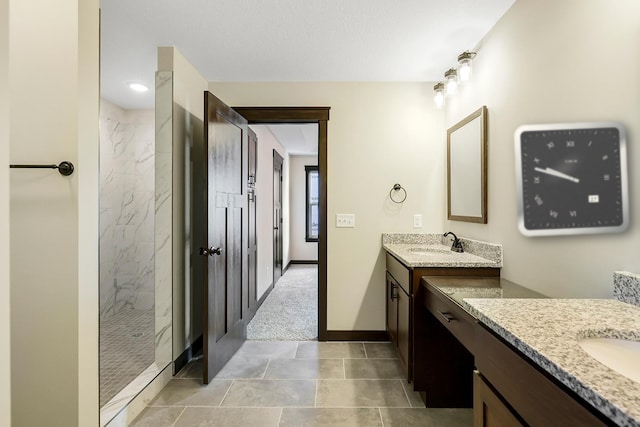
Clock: 9.48
